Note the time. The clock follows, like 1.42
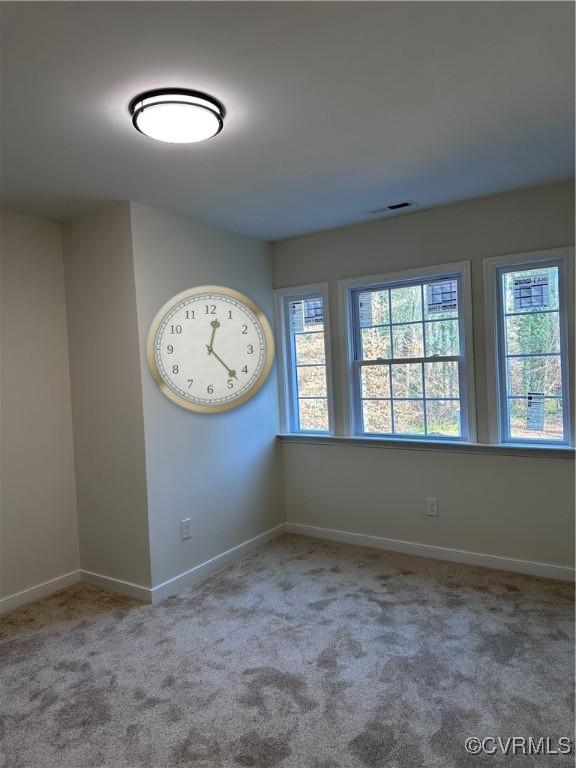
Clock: 12.23
